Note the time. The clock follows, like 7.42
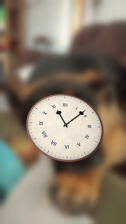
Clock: 11.08
